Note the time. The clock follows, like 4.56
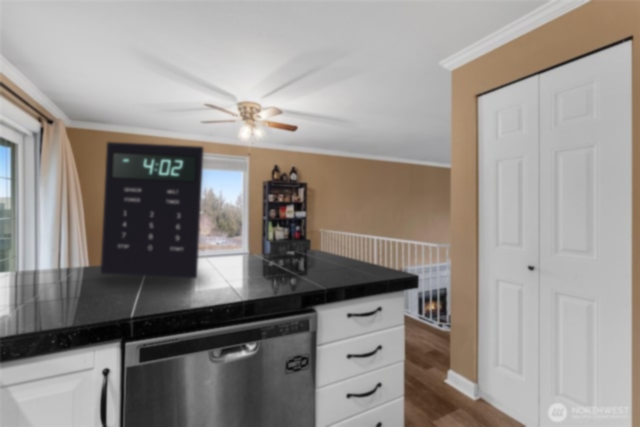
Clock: 4.02
